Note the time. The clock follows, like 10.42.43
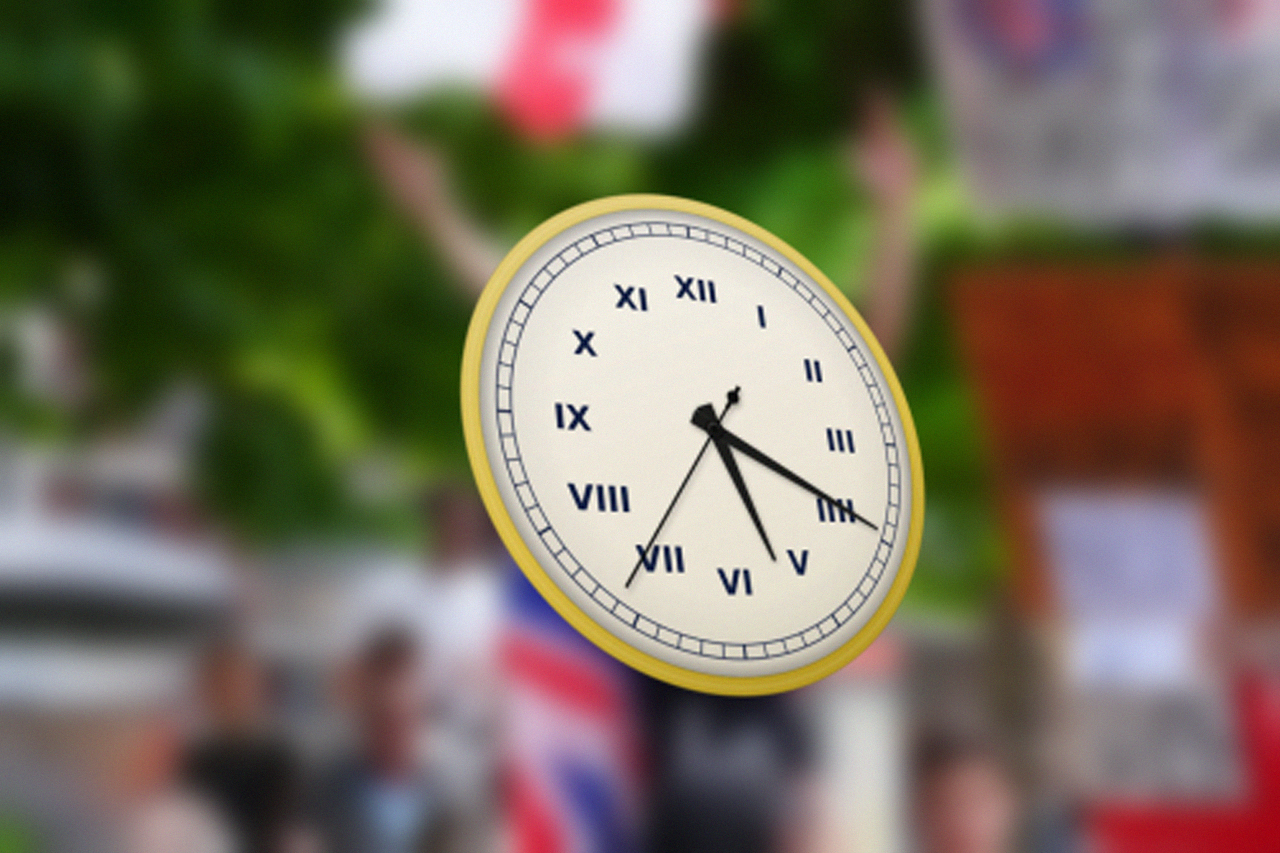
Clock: 5.19.36
